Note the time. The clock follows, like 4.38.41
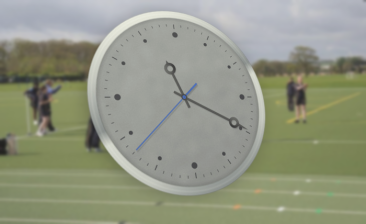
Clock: 11.19.38
